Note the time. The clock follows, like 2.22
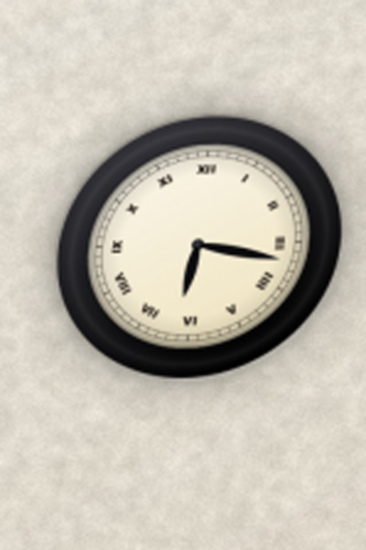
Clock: 6.17
